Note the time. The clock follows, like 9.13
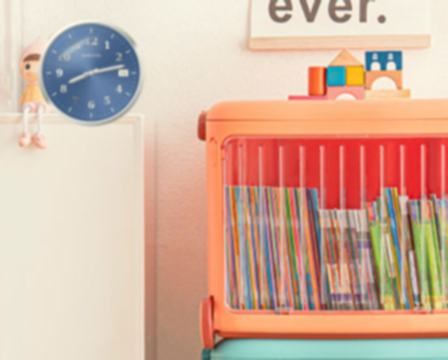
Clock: 8.13
